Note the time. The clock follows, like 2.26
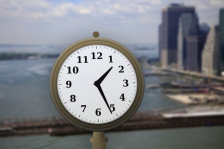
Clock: 1.26
